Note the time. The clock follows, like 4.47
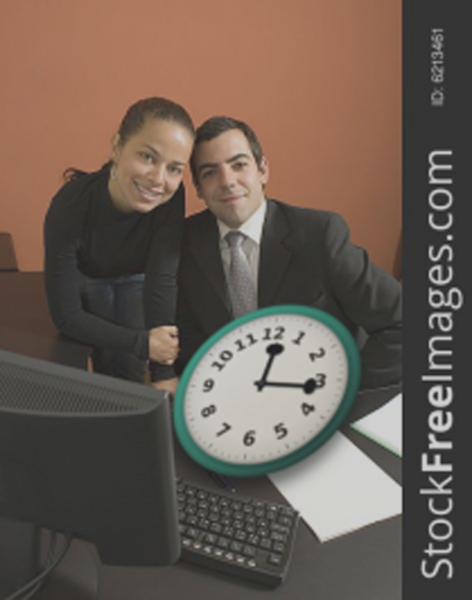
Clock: 12.16
